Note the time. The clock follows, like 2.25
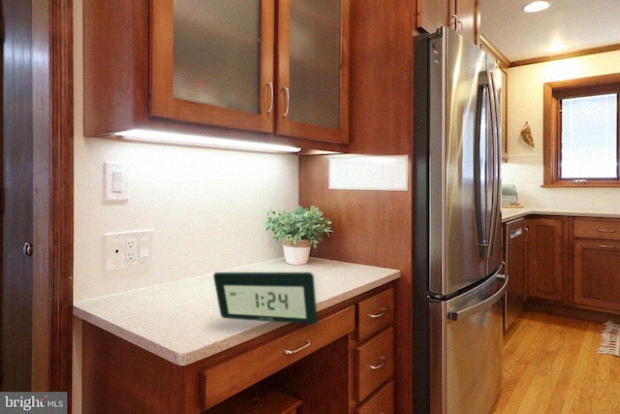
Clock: 1.24
